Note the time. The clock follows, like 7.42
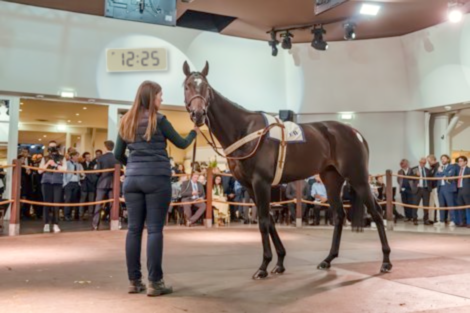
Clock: 12.25
